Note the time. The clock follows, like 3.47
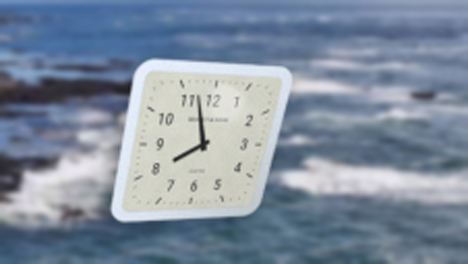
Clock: 7.57
